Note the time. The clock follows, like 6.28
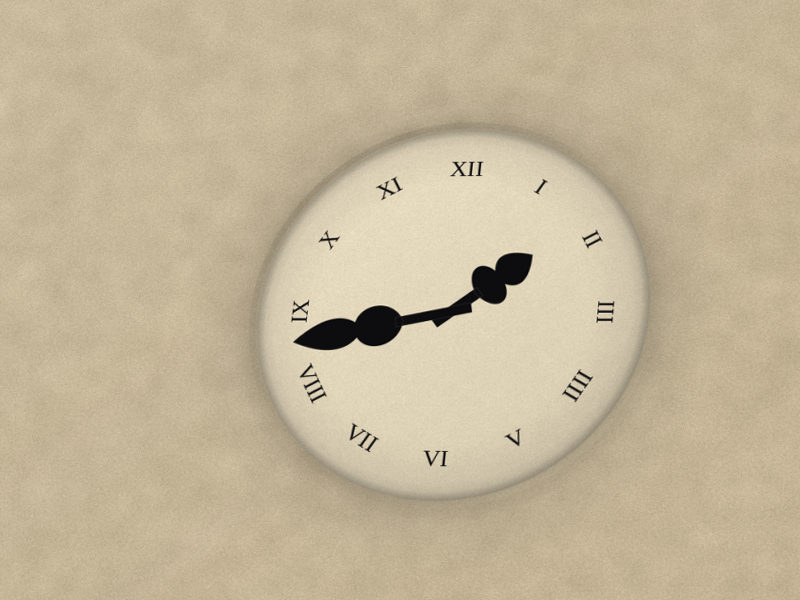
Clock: 1.43
